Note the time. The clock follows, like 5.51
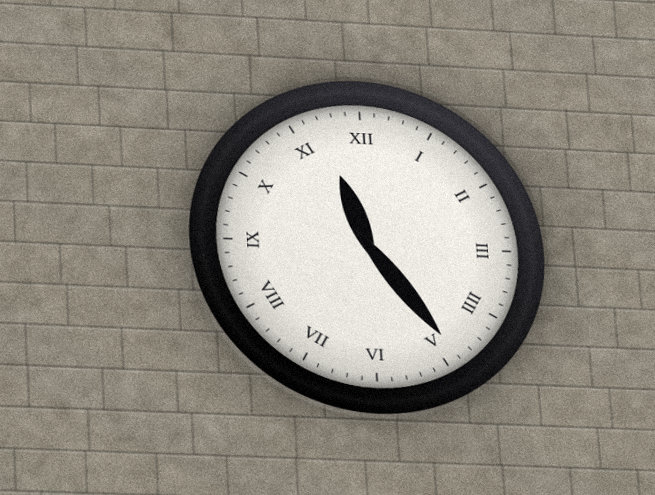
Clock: 11.24
